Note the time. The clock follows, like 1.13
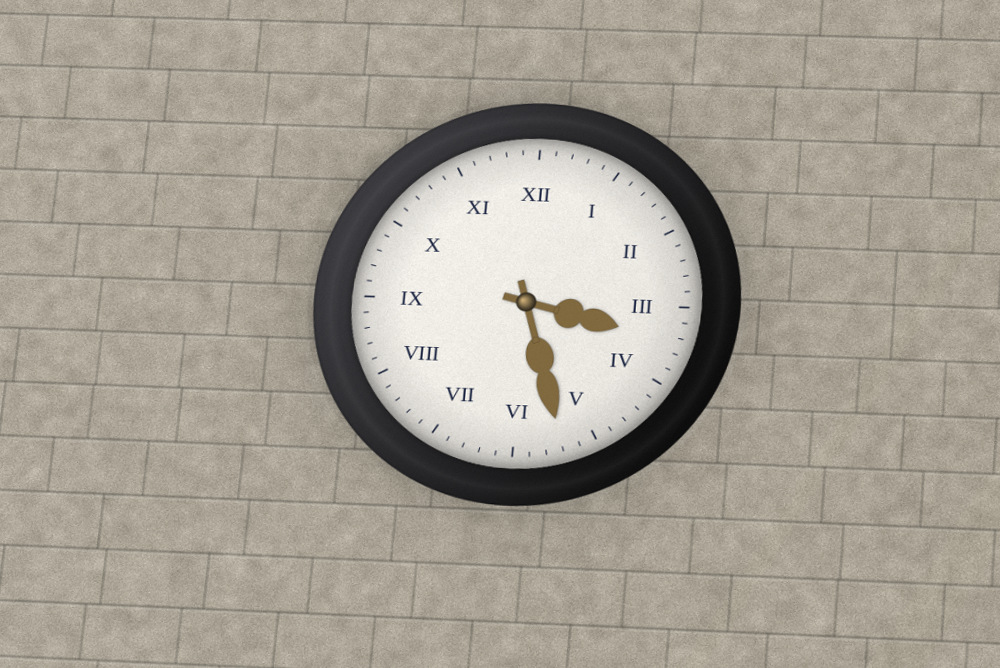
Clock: 3.27
